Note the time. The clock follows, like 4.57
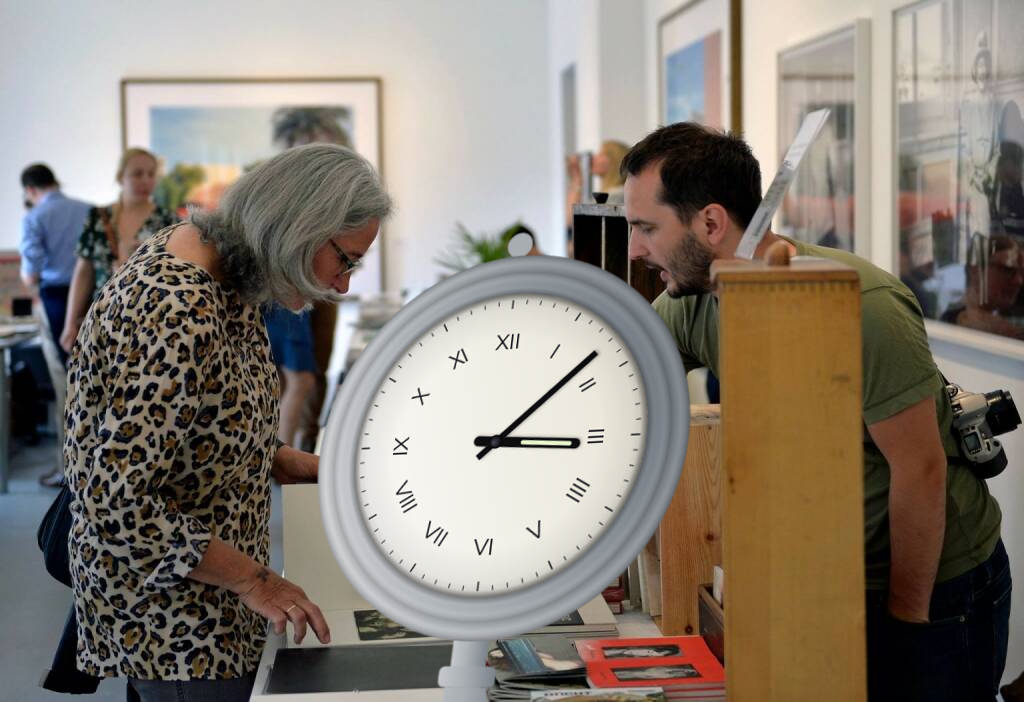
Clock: 3.08
